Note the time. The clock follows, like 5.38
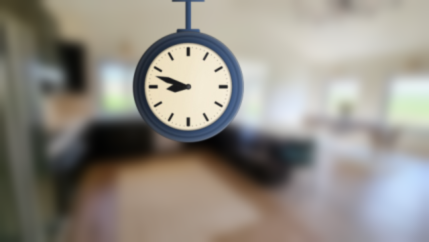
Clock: 8.48
